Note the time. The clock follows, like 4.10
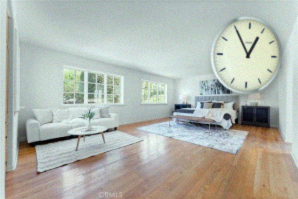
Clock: 12.55
